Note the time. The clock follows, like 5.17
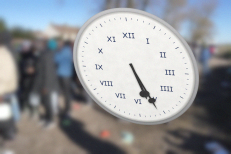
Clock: 5.26
